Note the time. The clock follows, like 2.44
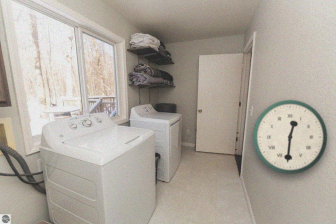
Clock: 12.31
